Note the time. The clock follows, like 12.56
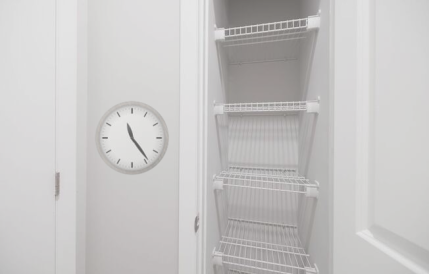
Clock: 11.24
